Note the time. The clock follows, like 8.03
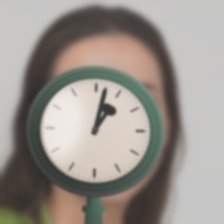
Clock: 1.02
